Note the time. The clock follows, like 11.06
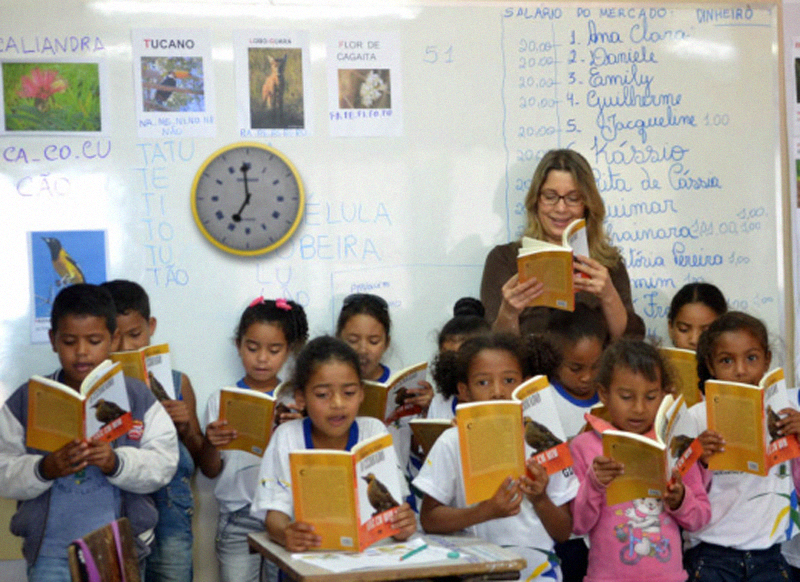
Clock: 6.59
